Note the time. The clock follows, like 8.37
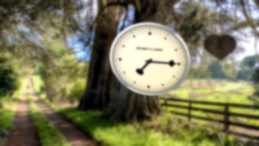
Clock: 7.15
